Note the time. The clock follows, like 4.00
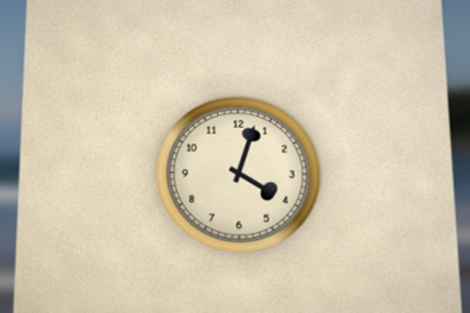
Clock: 4.03
